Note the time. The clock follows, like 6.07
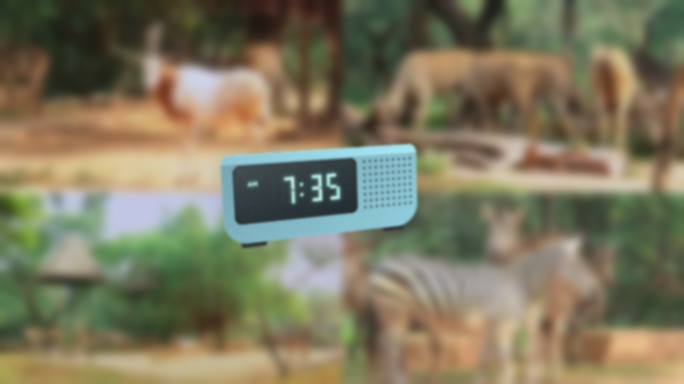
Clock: 7.35
